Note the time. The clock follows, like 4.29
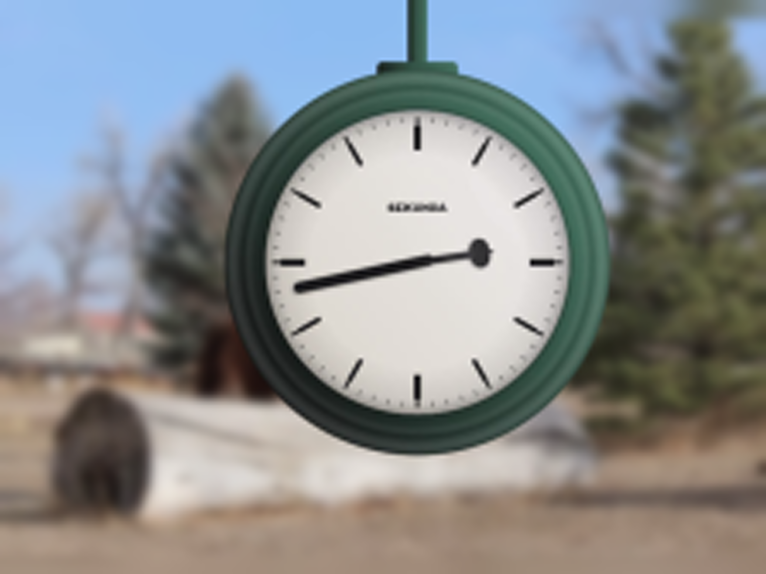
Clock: 2.43
